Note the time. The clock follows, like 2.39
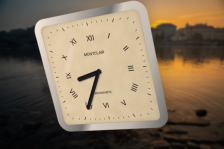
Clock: 8.35
